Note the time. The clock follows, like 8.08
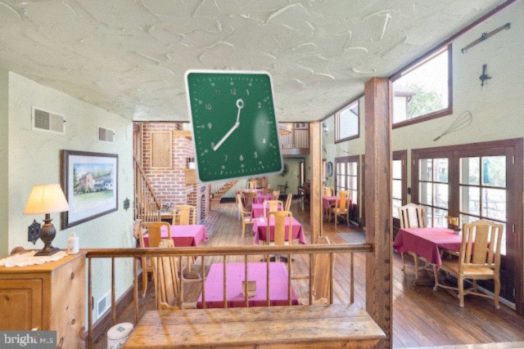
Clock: 12.39
